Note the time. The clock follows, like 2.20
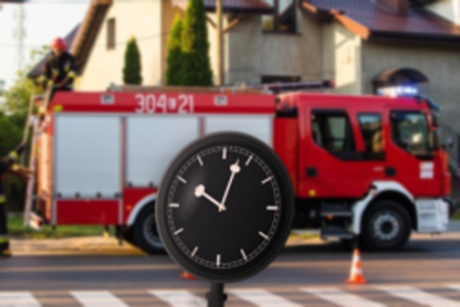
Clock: 10.03
